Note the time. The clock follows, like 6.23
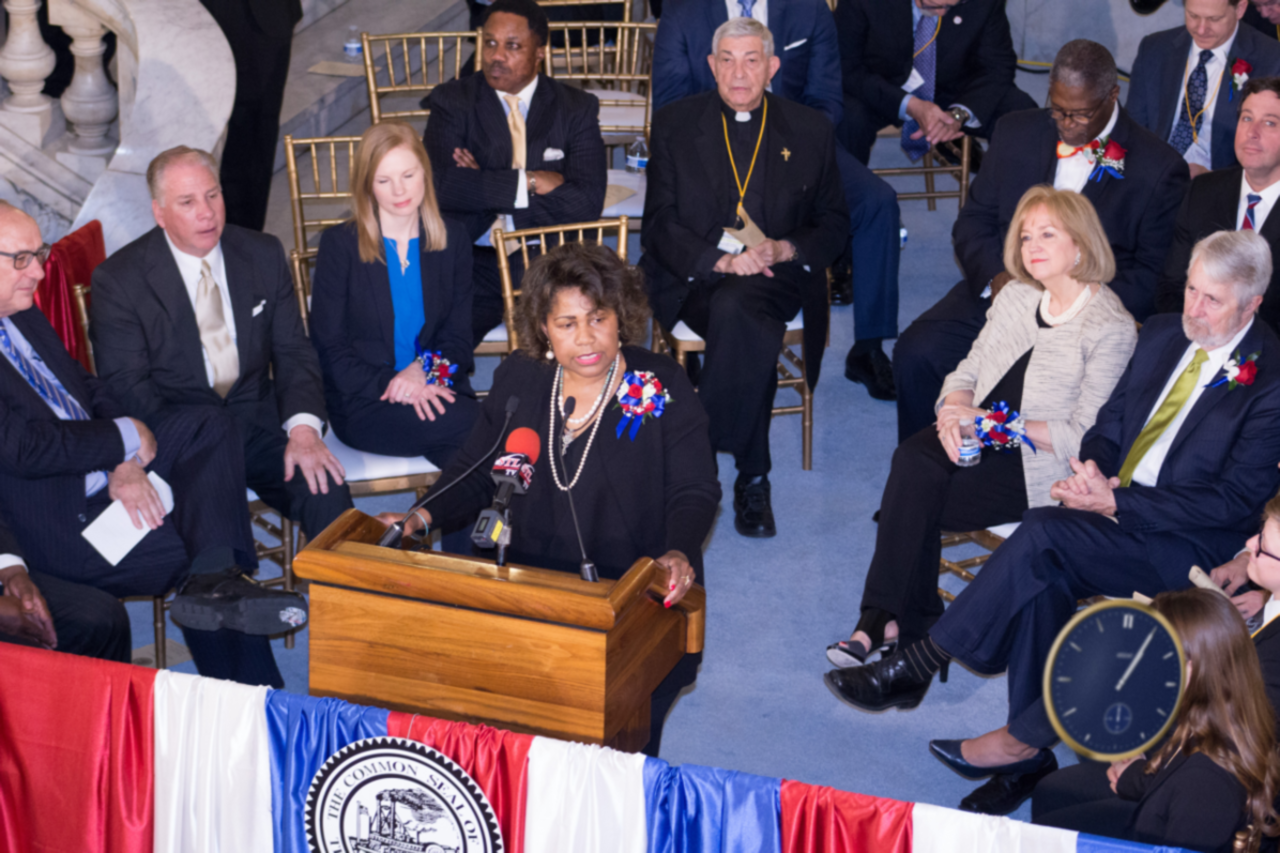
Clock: 1.05
